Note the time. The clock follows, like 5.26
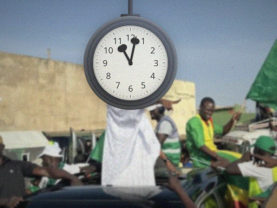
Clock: 11.02
